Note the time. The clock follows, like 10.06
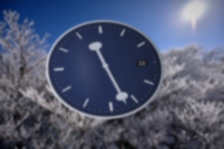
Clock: 11.27
